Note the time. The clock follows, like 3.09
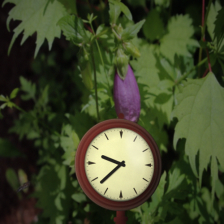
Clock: 9.38
